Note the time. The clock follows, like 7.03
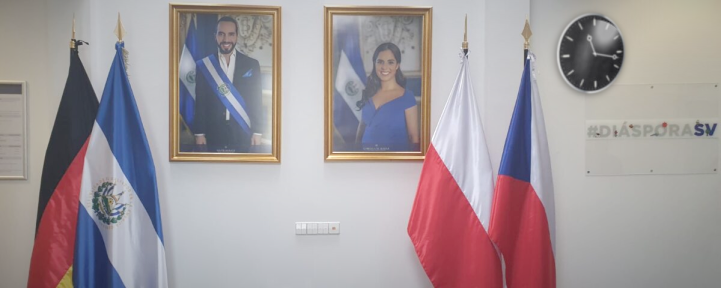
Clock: 11.17
